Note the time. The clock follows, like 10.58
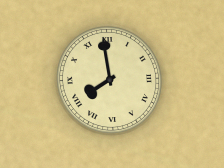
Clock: 7.59
